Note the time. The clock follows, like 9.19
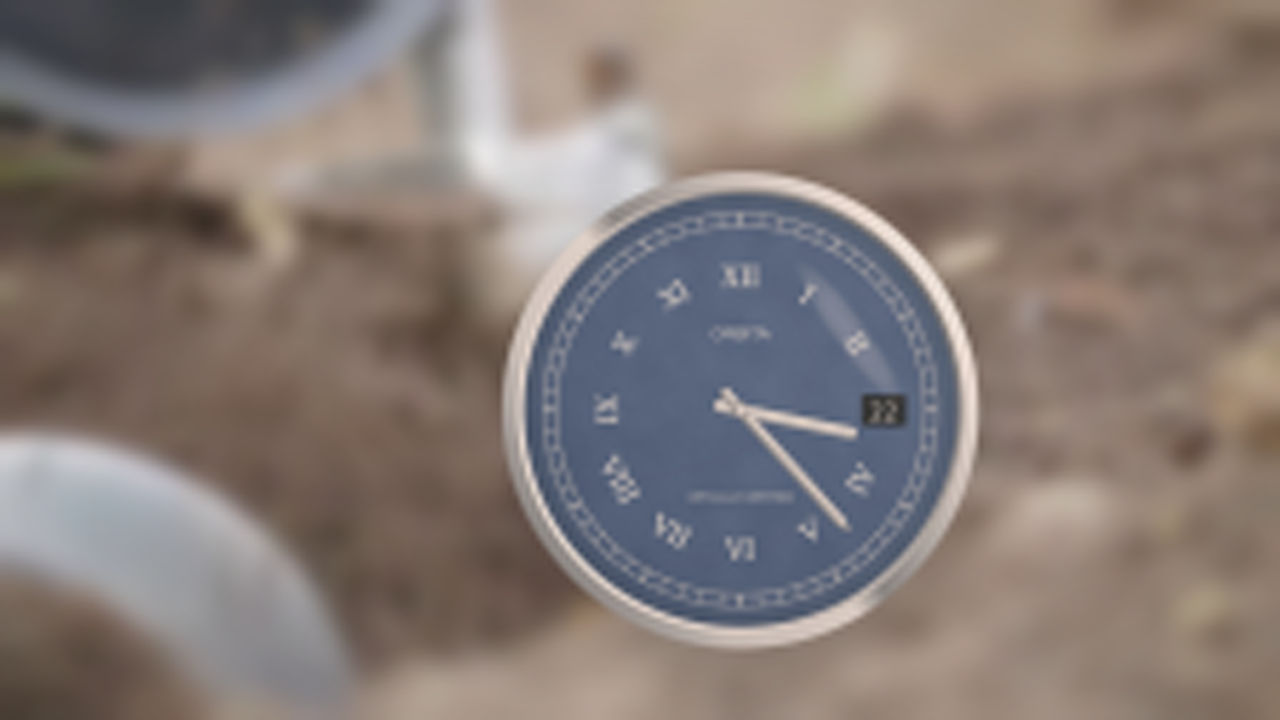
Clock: 3.23
